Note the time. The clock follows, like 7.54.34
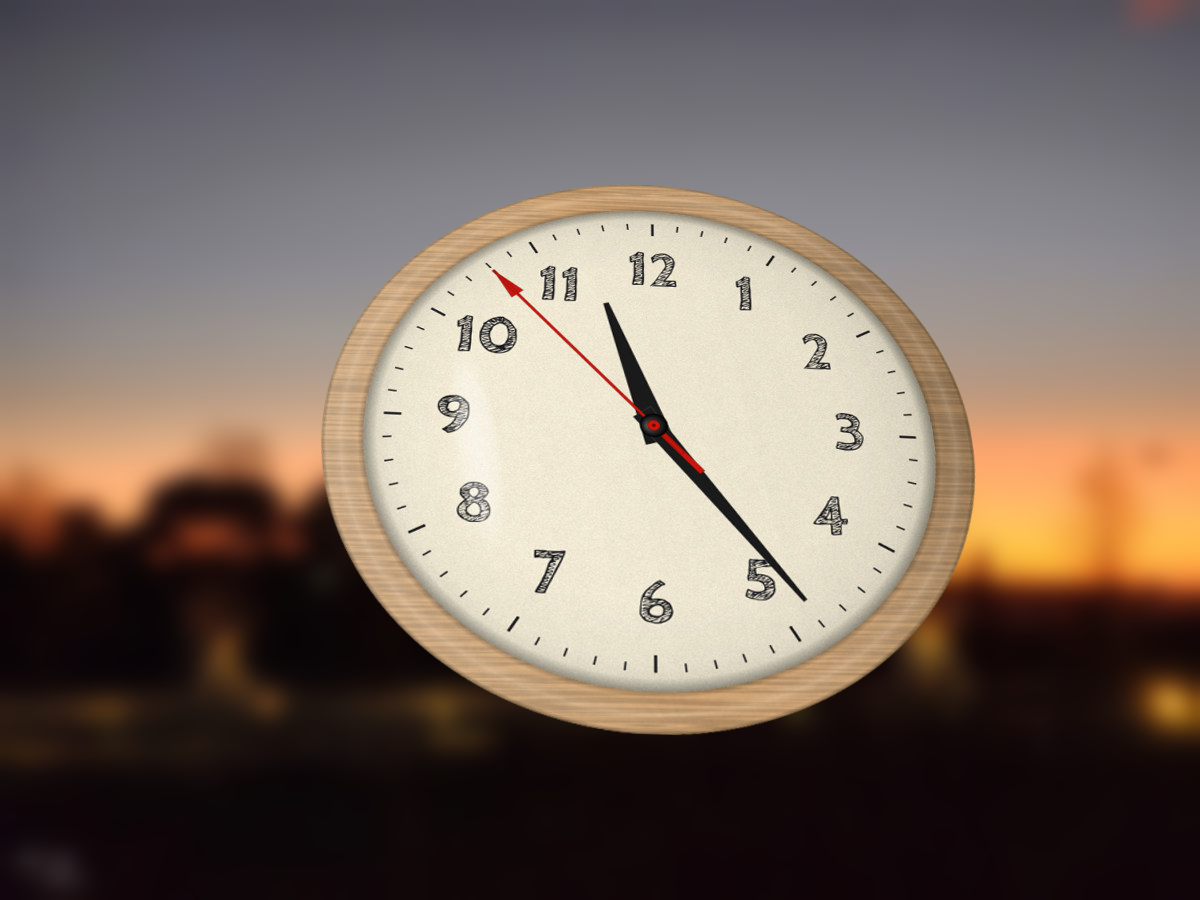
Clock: 11.23.53
